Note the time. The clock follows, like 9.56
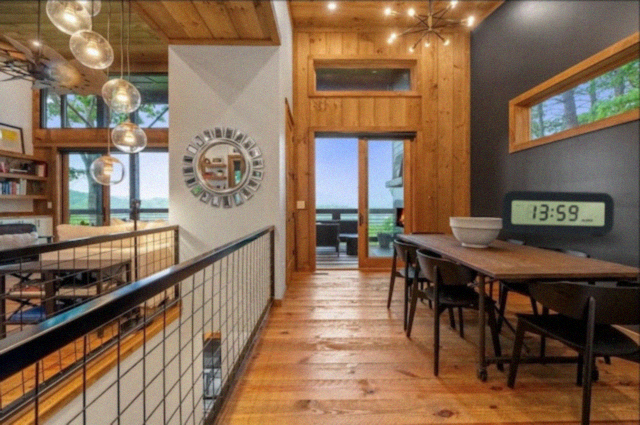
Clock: 13.59
